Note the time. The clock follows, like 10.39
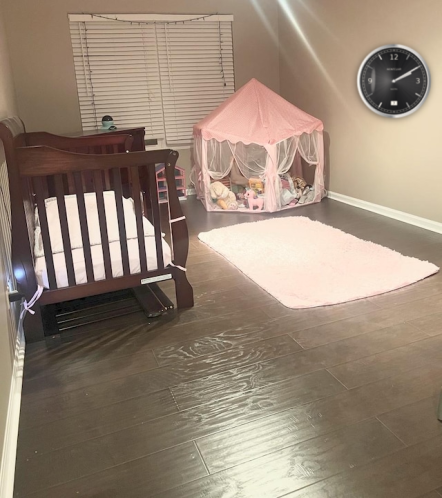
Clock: 2.10
